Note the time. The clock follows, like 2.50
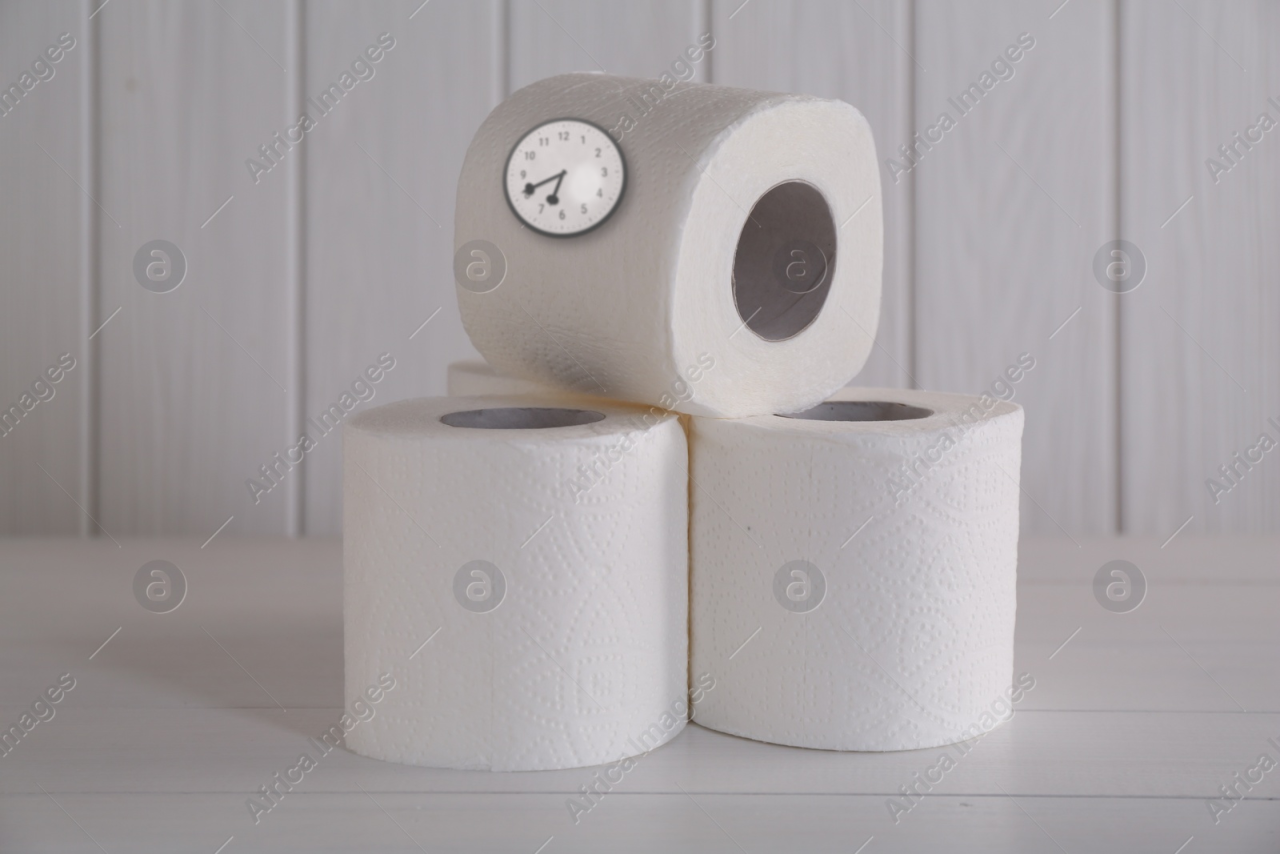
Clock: 6.41
